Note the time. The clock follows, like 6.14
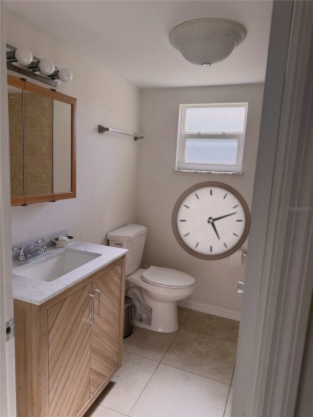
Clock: 5.12
